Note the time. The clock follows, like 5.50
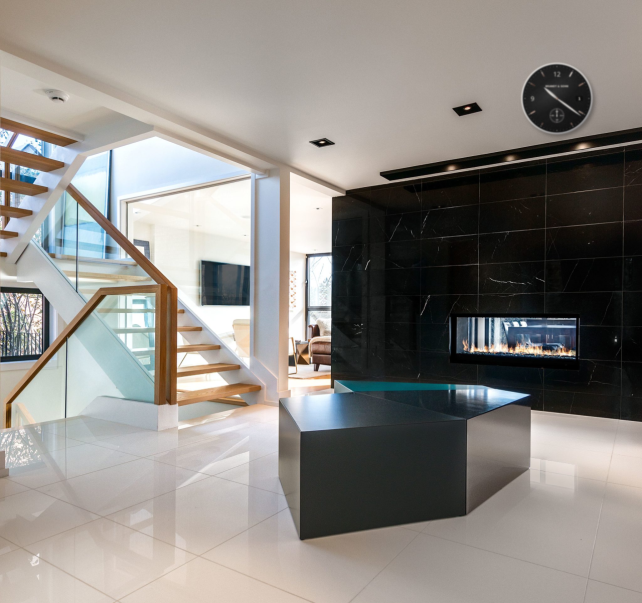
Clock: 10.21
